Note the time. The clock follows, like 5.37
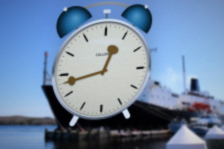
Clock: 12.43
